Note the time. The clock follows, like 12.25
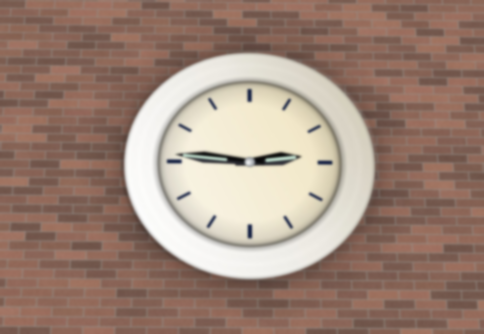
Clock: 2.46
